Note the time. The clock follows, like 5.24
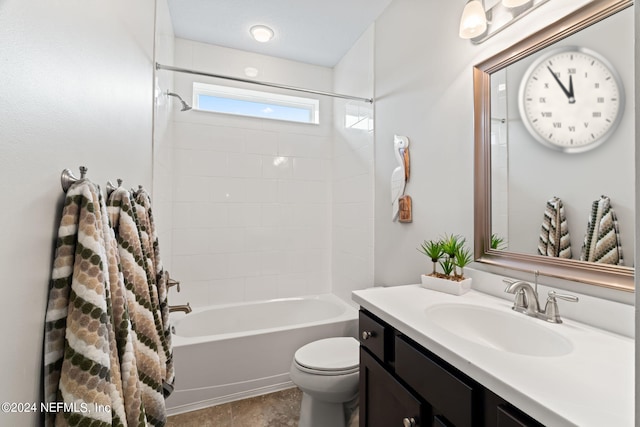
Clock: 11.54
